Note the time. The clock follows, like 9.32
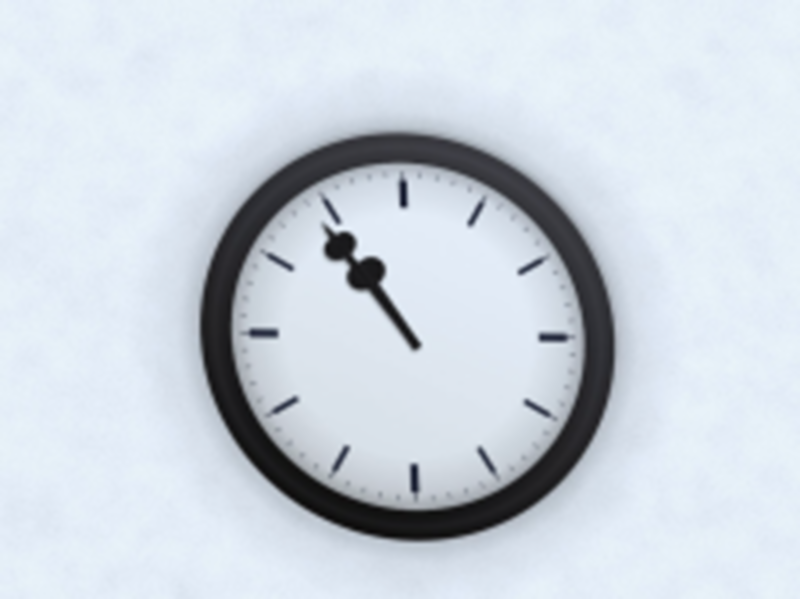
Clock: 10.54
